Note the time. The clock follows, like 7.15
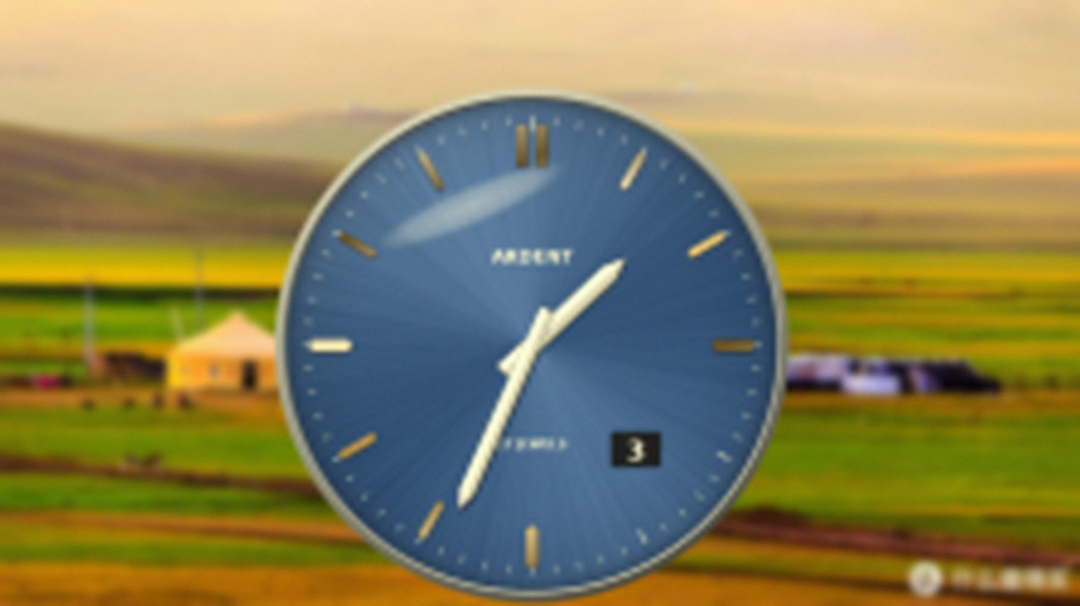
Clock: 1.34
